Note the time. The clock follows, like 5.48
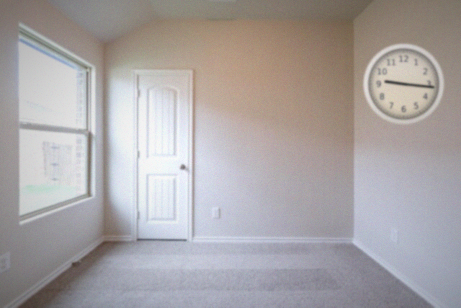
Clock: 9.16
